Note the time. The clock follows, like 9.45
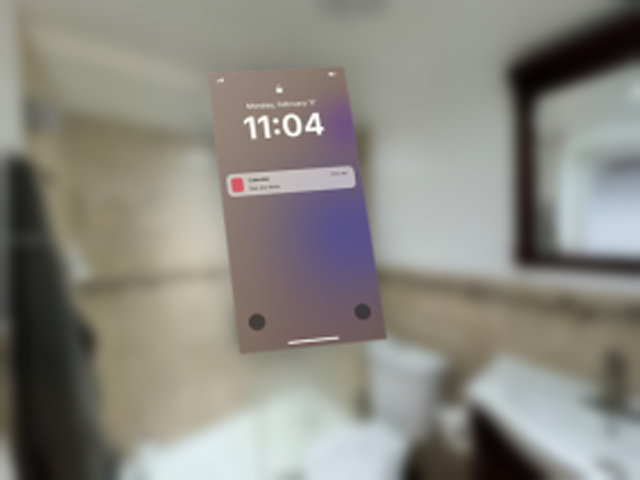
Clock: 11.04
